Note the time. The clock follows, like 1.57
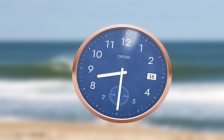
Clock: 8.30
